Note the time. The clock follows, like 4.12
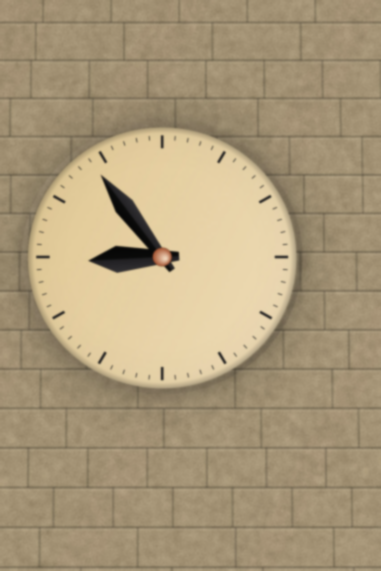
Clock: 8.54
